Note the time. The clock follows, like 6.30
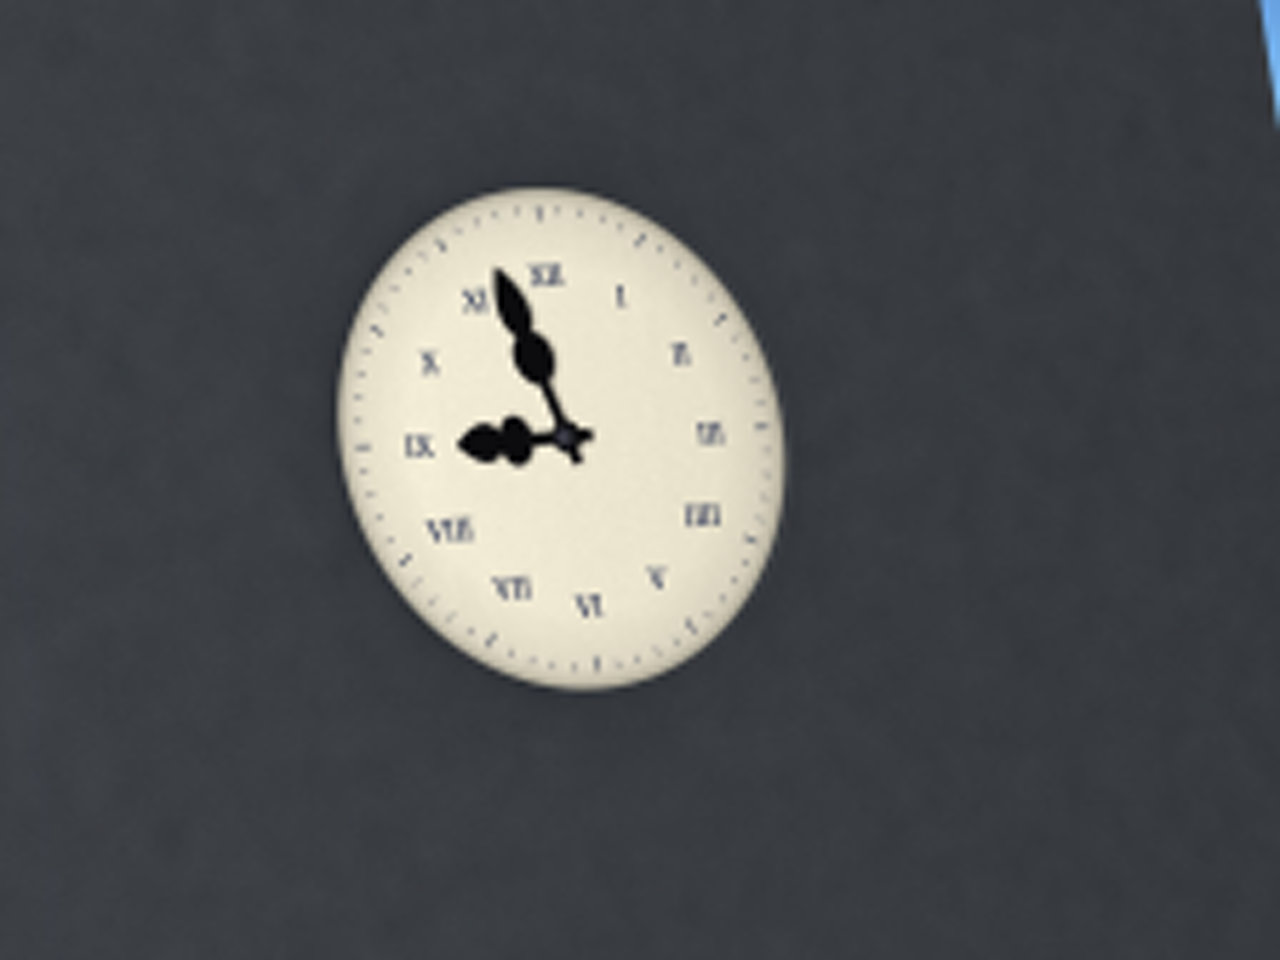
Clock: 8.57
